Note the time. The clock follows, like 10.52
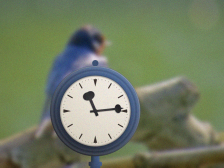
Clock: 11.14
